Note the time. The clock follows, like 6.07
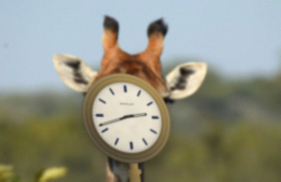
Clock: 2.42
